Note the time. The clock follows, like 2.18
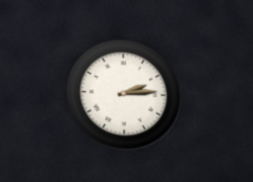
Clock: 2.14
